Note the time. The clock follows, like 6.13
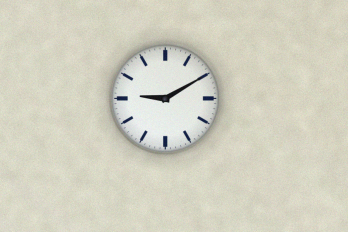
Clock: 9.10
